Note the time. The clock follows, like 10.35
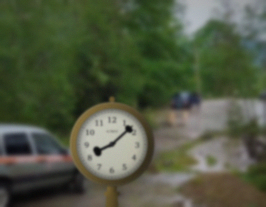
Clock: 8.08
